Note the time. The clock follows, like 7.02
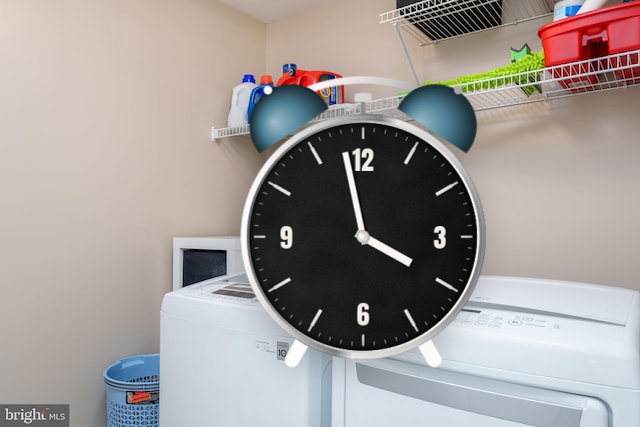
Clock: 3.58
